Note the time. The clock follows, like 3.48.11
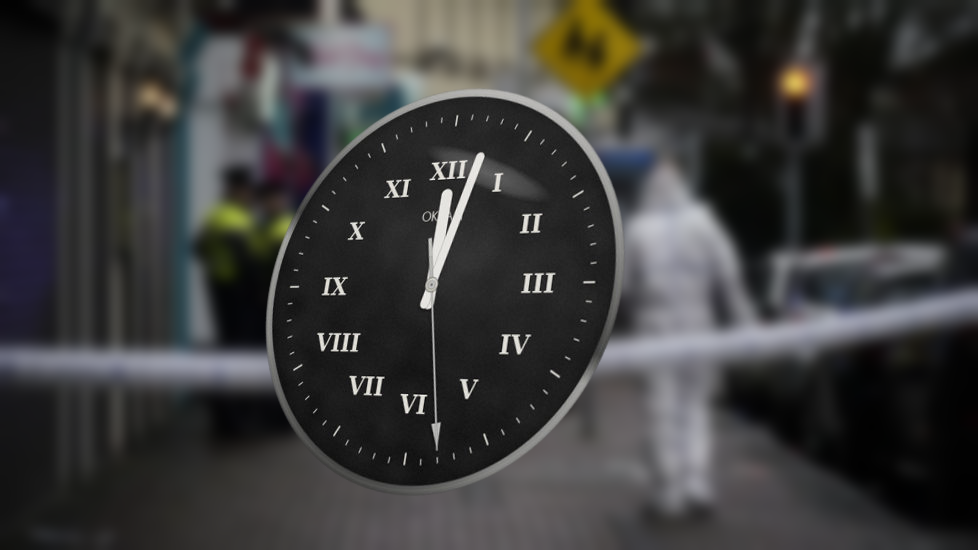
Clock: 12.02.28
